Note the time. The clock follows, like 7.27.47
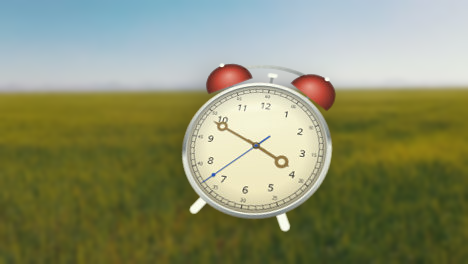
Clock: 3.48.37
